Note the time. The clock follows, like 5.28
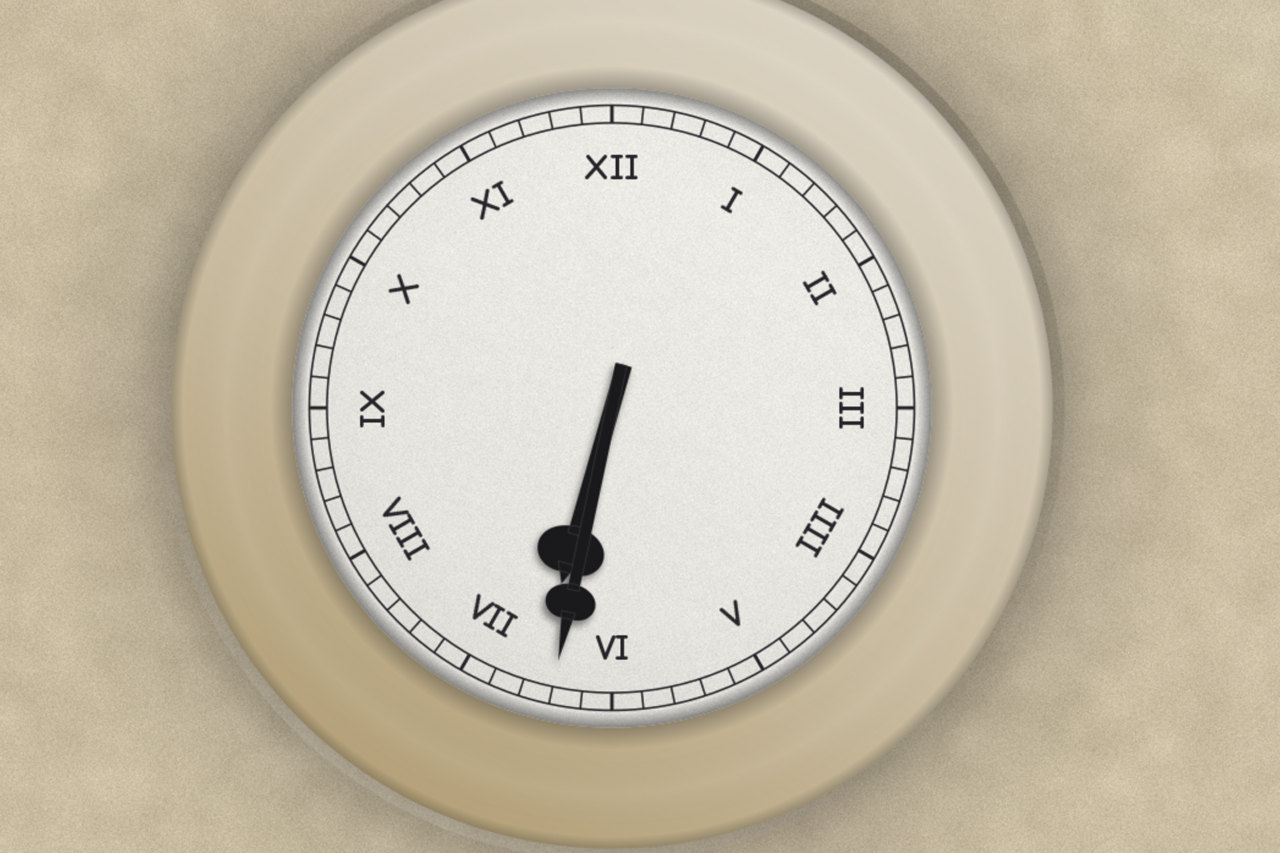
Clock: 6.32
